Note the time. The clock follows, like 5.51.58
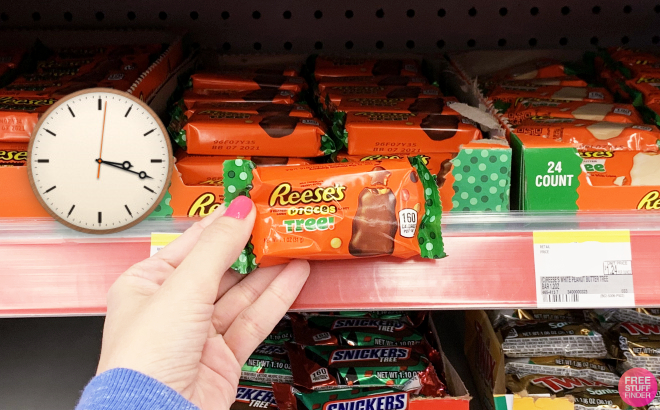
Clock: 3.18.01
